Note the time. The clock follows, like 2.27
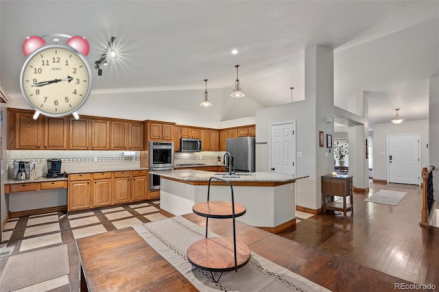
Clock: 2.43
